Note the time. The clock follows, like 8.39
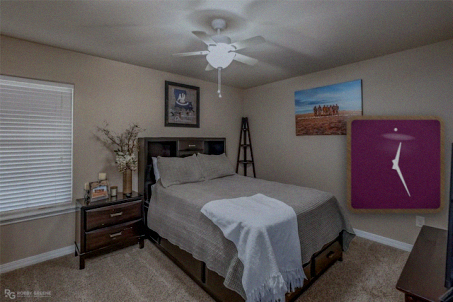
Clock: 12.26
